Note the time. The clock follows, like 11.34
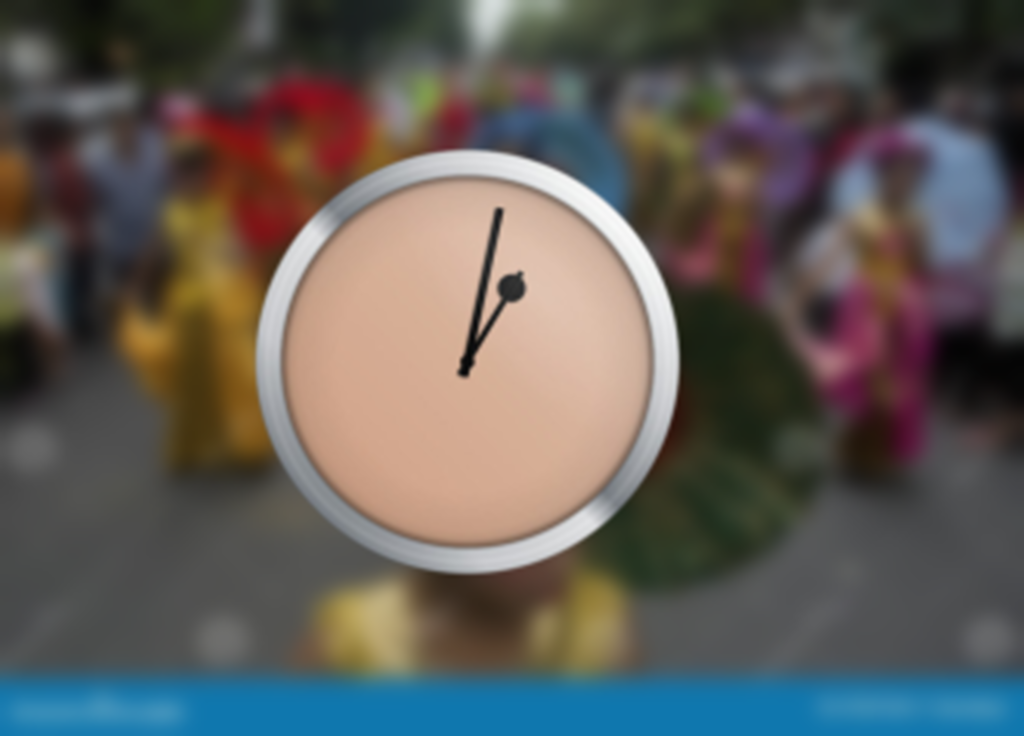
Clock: 1.02
